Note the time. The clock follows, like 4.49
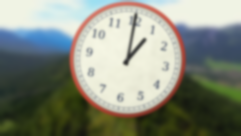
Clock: 1.00
